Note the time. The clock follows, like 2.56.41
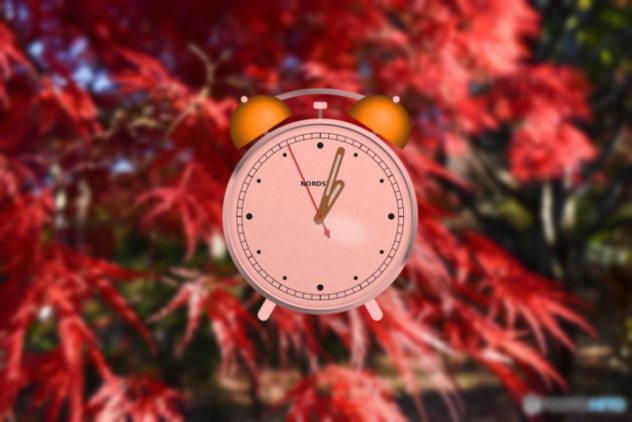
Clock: 1.02.56
